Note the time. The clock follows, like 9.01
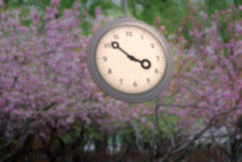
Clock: 3.52
